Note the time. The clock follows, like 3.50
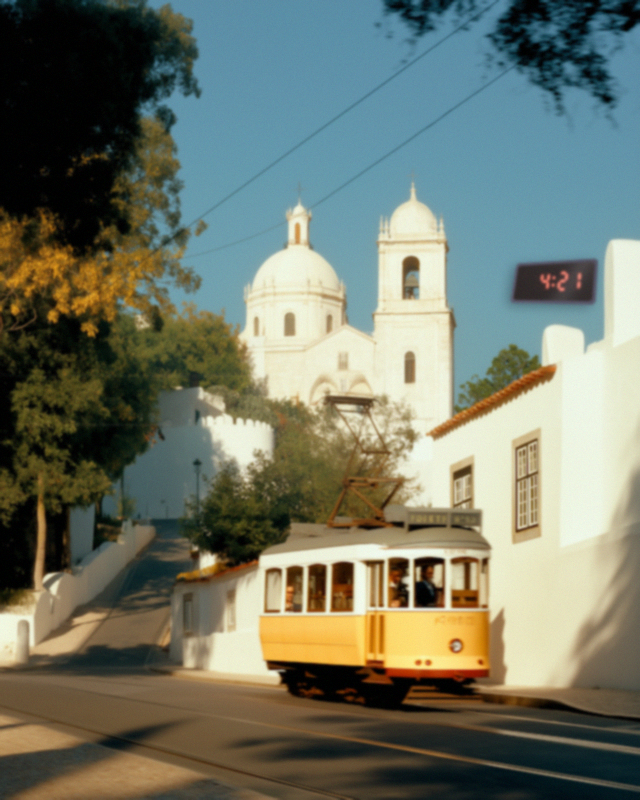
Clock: 4.21
